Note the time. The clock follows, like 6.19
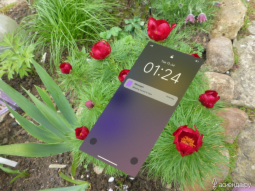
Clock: 1.24
